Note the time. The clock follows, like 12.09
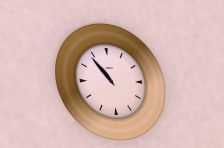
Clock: 10.54
